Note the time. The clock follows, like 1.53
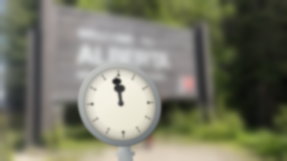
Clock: 11.59
